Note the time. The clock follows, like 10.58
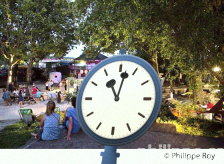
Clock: 11.02
